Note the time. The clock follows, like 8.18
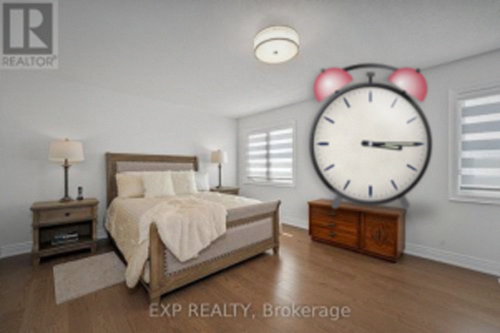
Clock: 3.15
